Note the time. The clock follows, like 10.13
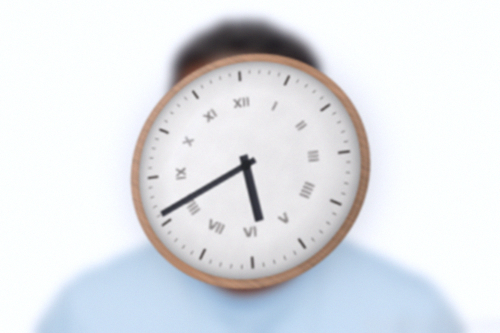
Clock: 5.41
